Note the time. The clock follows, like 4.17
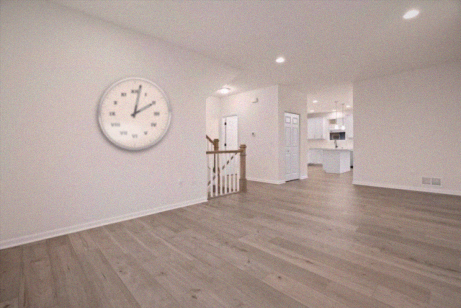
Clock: 2.02
